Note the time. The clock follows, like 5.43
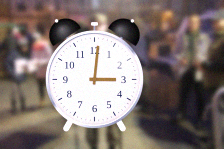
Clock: 3.01
